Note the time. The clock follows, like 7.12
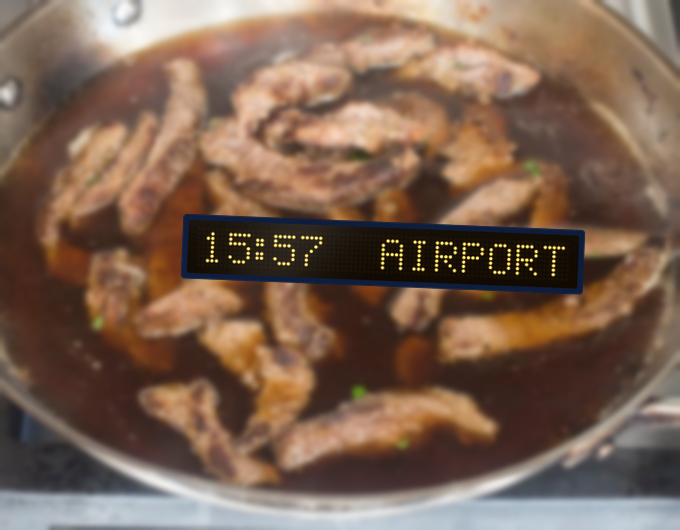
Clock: 15.57
